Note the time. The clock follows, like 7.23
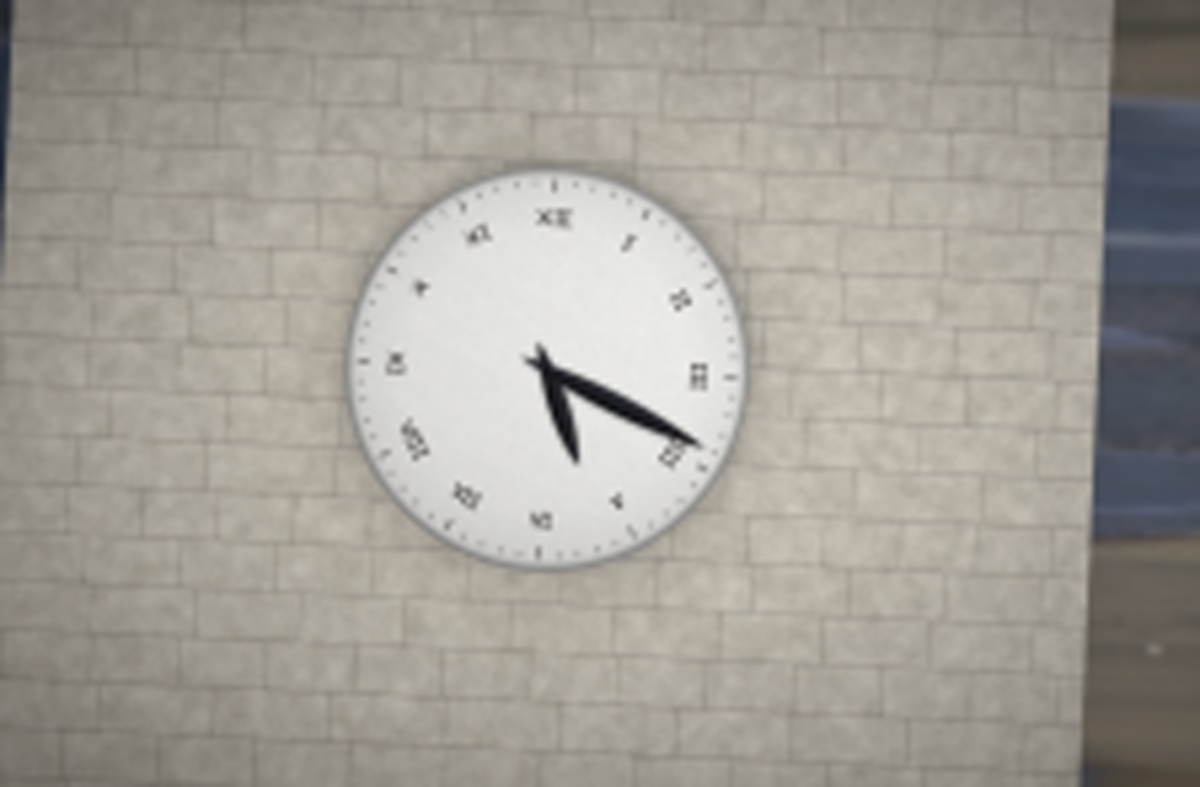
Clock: 5.19
